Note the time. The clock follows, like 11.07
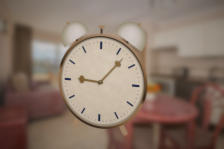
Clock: 9.07
